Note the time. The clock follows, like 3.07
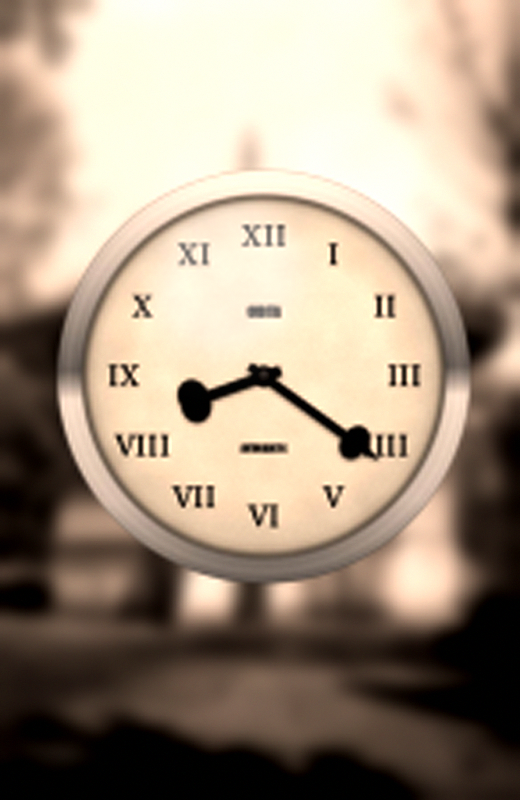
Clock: 8.21
